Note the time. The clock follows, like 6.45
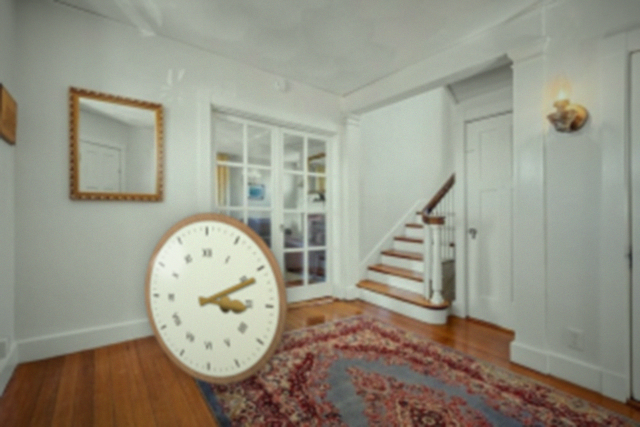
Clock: 3.11
